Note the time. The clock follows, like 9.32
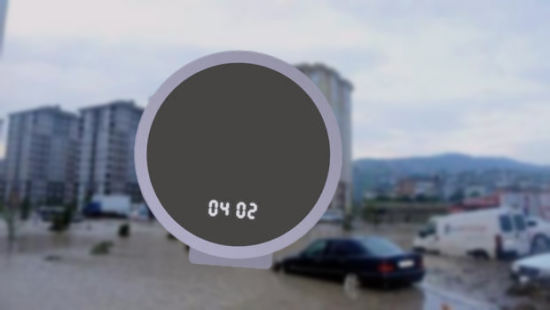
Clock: 4.02
